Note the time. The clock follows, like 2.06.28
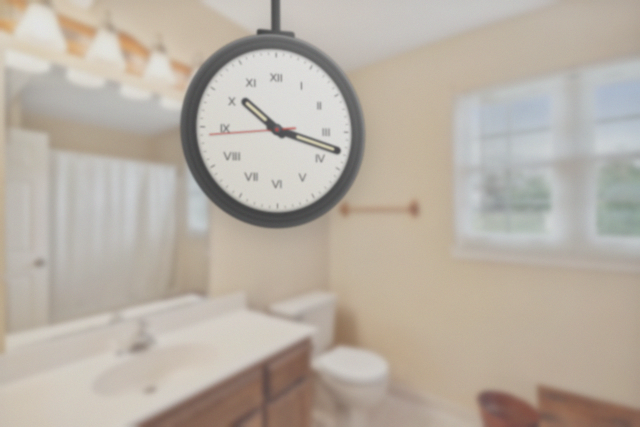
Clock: 10.17.44
